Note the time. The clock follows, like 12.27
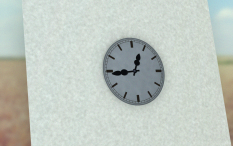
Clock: 12.44
